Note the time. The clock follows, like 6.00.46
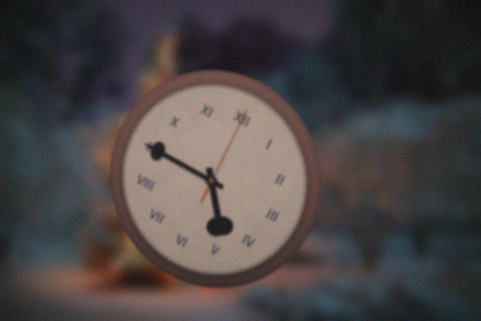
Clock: 4.45.00
